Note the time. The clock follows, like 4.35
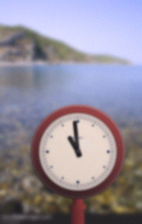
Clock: 10.59
